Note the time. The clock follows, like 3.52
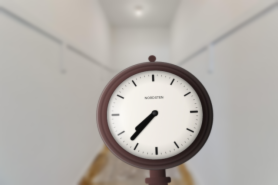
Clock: 7.37
